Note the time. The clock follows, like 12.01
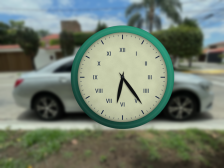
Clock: 6.24
